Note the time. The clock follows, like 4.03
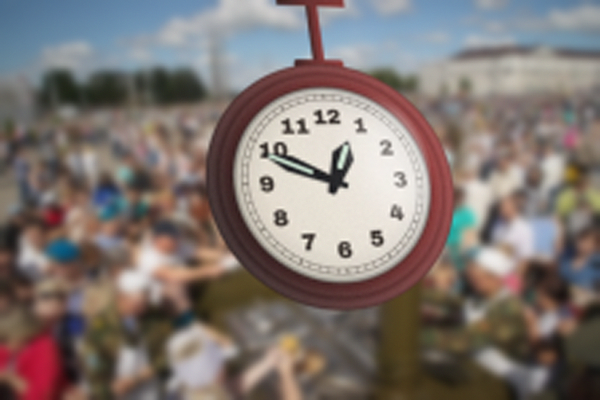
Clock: 12.49
